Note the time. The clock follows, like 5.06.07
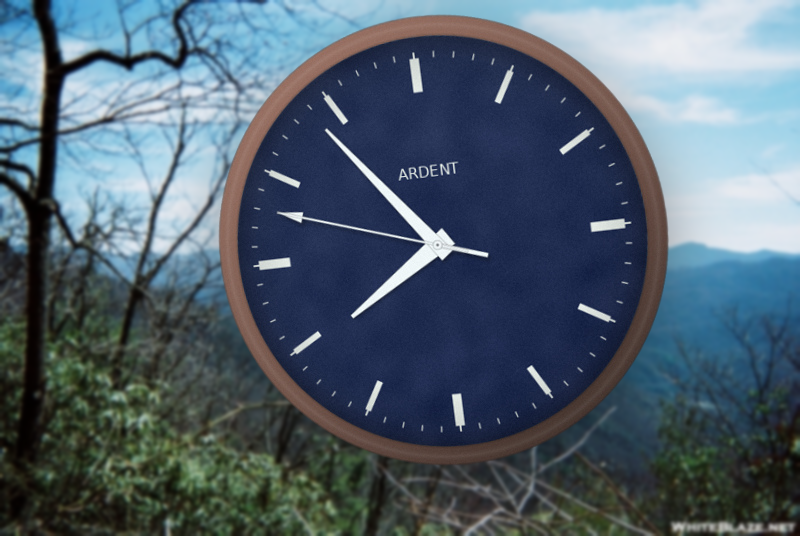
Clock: 7.53.48
